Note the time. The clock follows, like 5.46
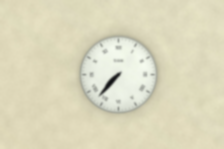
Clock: 7.37
